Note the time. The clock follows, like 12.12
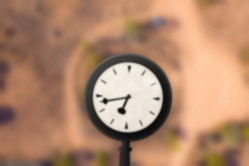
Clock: 6.43
